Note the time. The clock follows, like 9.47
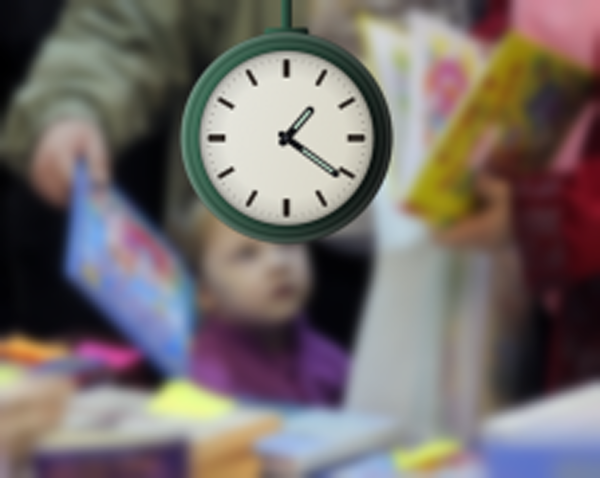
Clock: 1.21
